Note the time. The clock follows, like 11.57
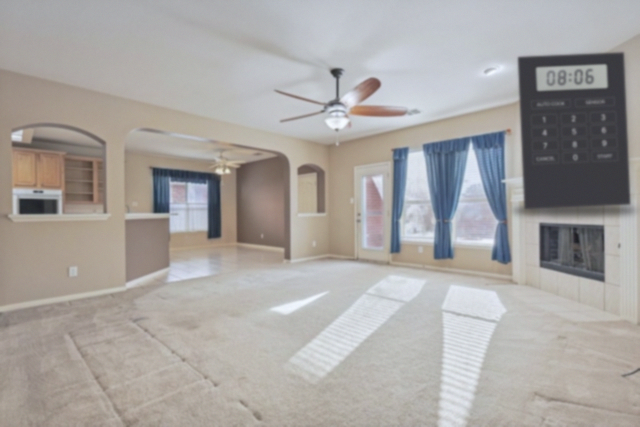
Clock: 8.06
